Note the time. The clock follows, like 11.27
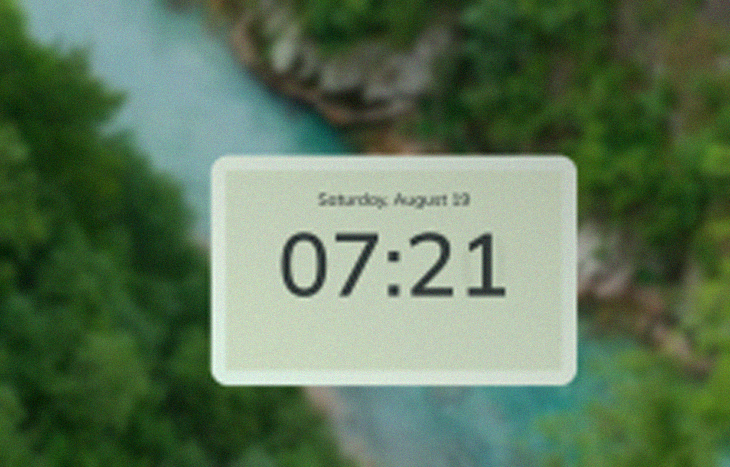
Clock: 7.21
